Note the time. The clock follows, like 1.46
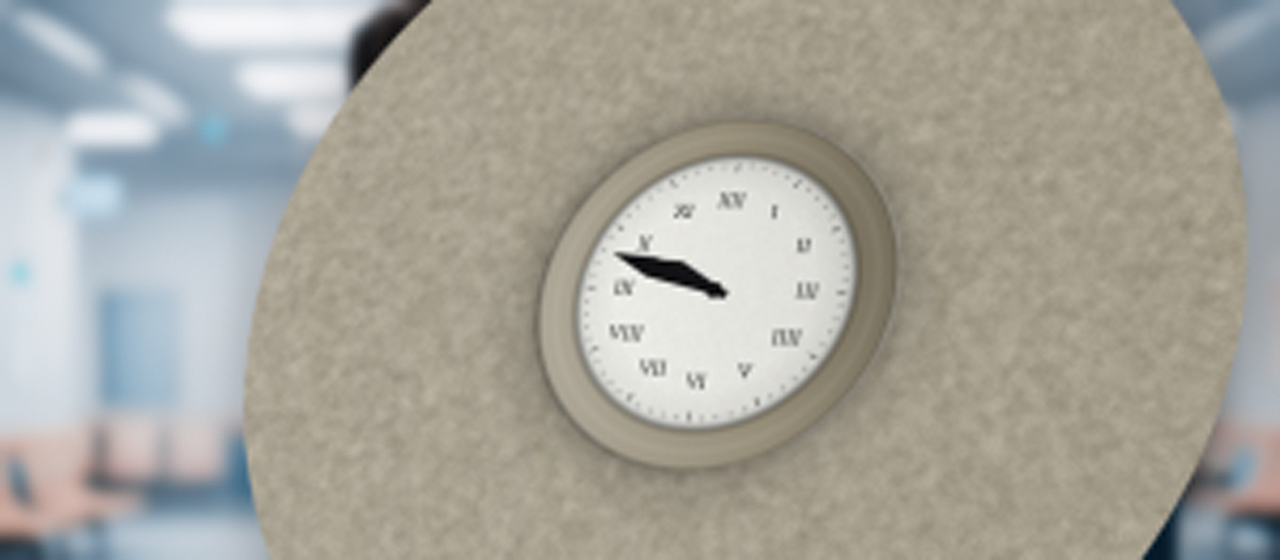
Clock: 9.48
